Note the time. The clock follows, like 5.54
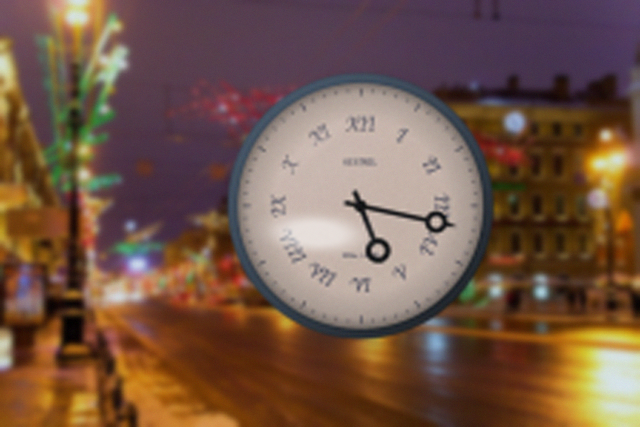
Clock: 5.17
